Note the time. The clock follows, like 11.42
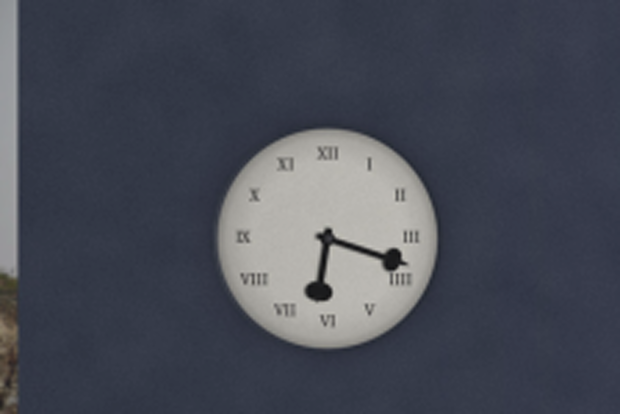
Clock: 6.18
